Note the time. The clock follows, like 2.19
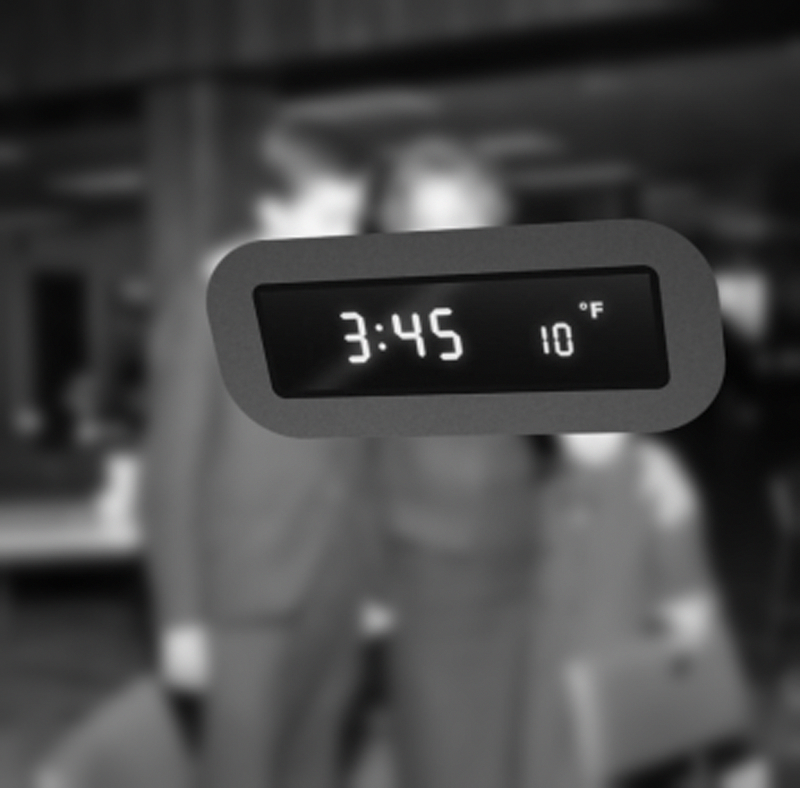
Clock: 3.45
